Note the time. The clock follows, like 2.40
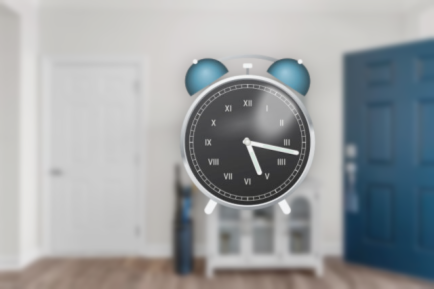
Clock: 5.17
